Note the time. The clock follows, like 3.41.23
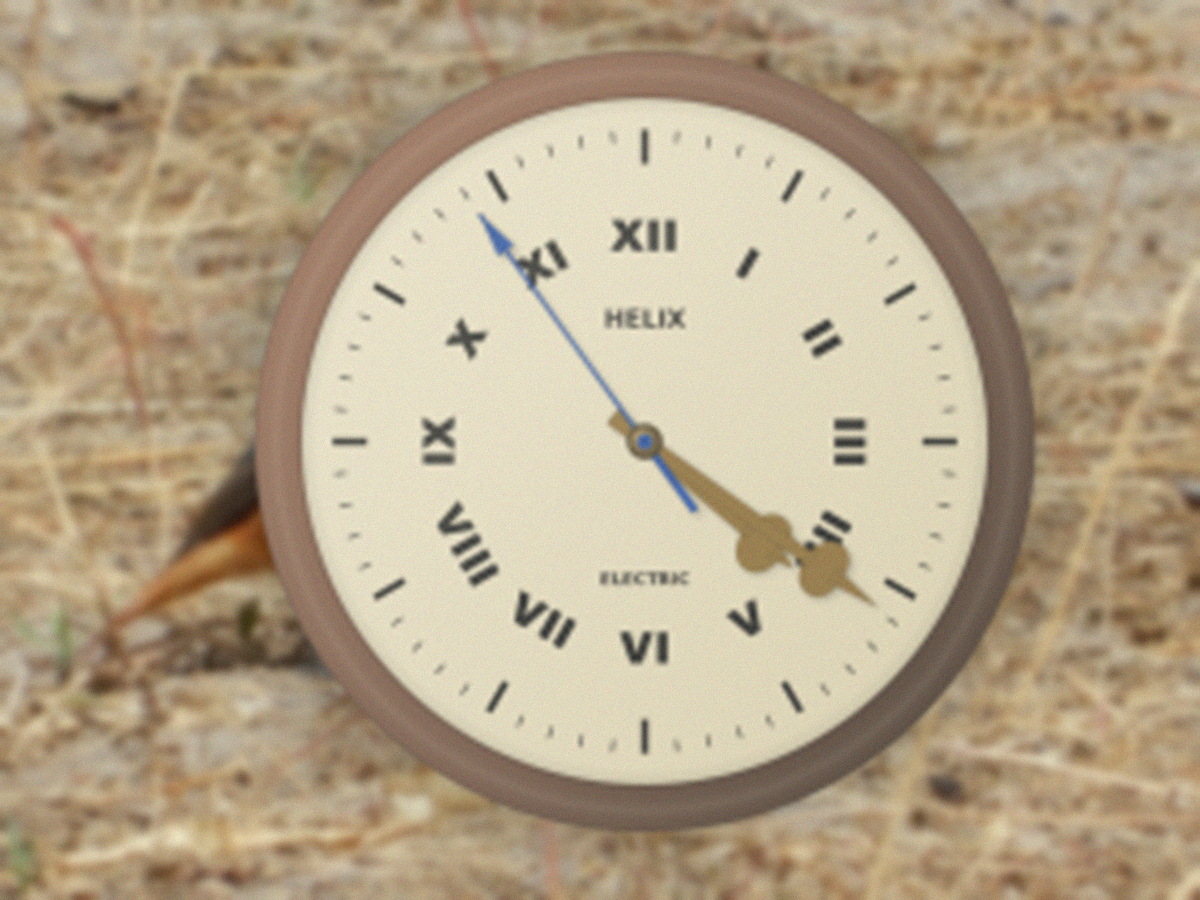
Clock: 4.20.54
